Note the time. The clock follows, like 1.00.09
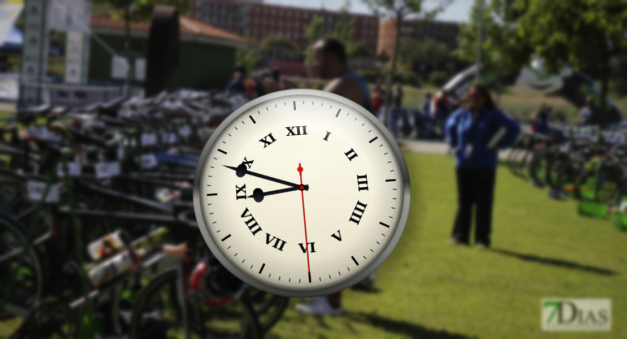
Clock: 8.48.30
